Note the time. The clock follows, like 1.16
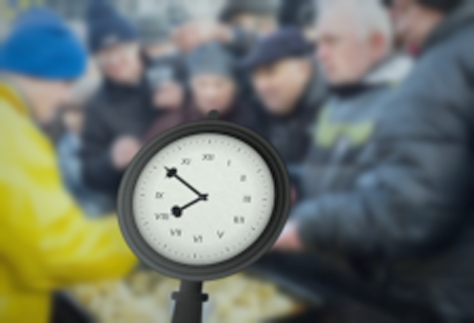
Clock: 7.51
